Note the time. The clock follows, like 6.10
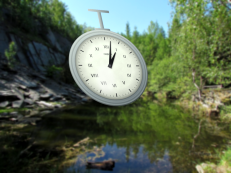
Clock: 1.02
